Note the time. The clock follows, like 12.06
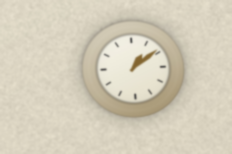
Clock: 1.09
